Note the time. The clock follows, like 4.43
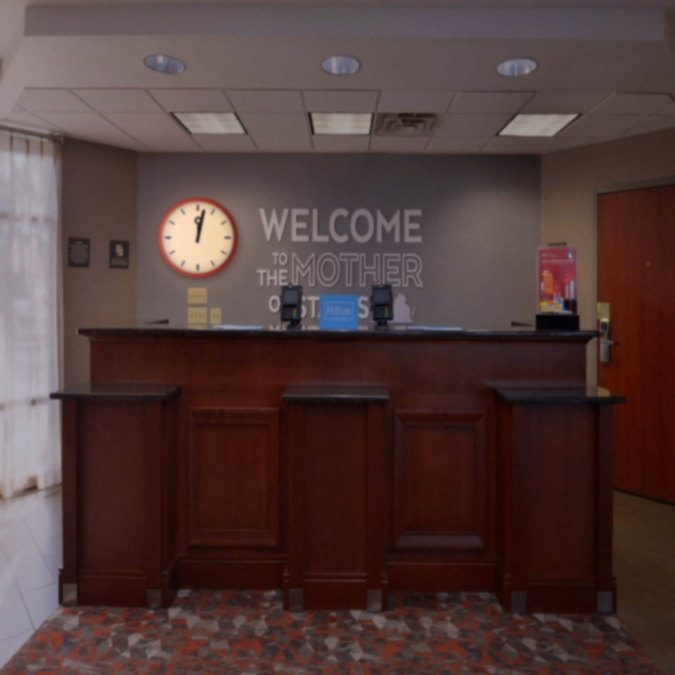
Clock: 12.02
